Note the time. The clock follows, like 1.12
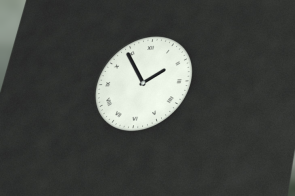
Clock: 1.54
